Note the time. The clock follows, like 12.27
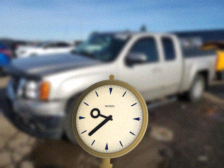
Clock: 9.38
